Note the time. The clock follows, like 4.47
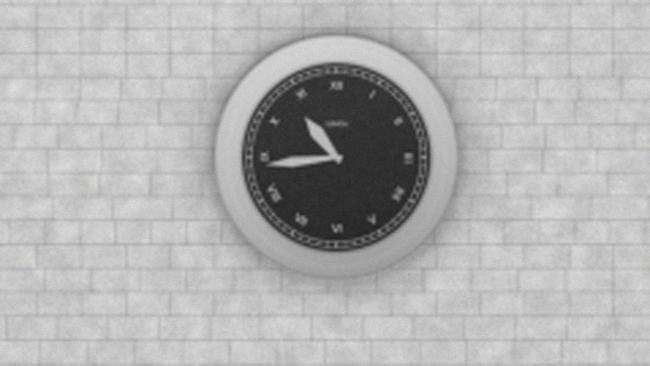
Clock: 10.44
